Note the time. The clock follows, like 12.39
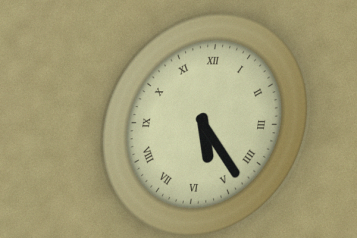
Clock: 5.23
